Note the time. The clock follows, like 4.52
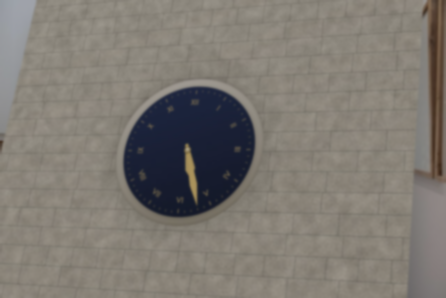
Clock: 5.27
